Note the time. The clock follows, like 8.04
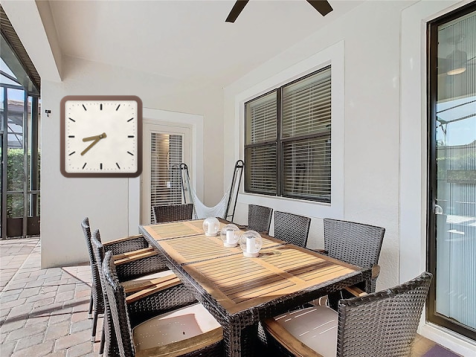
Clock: 8.38
